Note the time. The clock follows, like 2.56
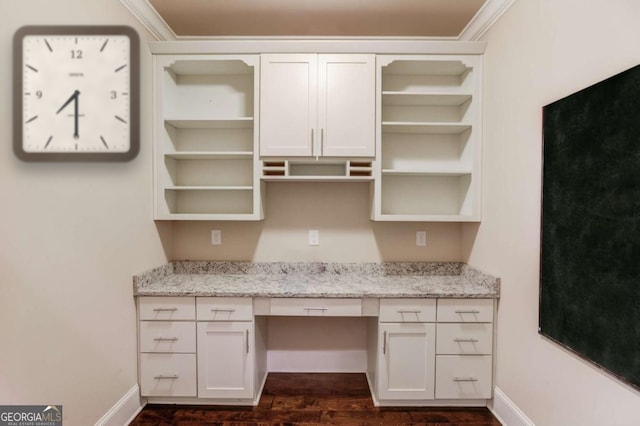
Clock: 7.30
